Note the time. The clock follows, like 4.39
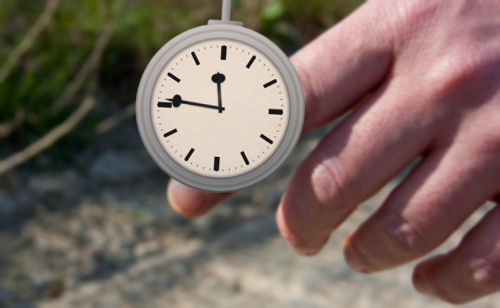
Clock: 11.46
